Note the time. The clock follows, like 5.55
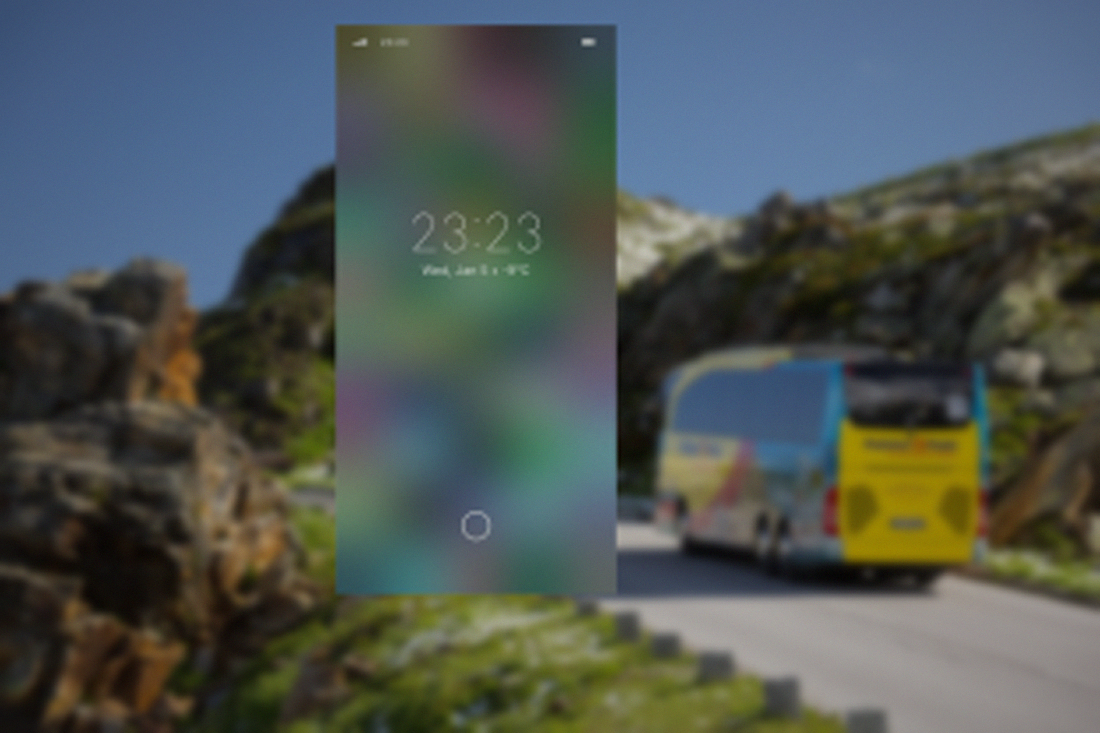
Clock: 23.23
